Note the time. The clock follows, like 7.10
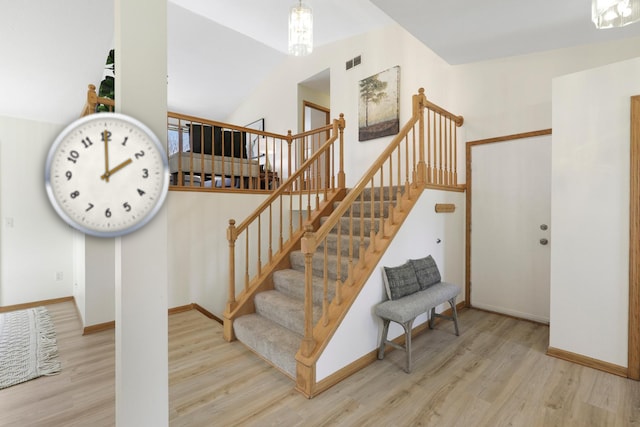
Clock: 2.00
